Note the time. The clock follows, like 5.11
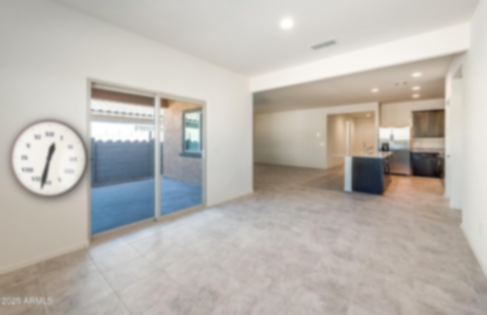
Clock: 12.32
